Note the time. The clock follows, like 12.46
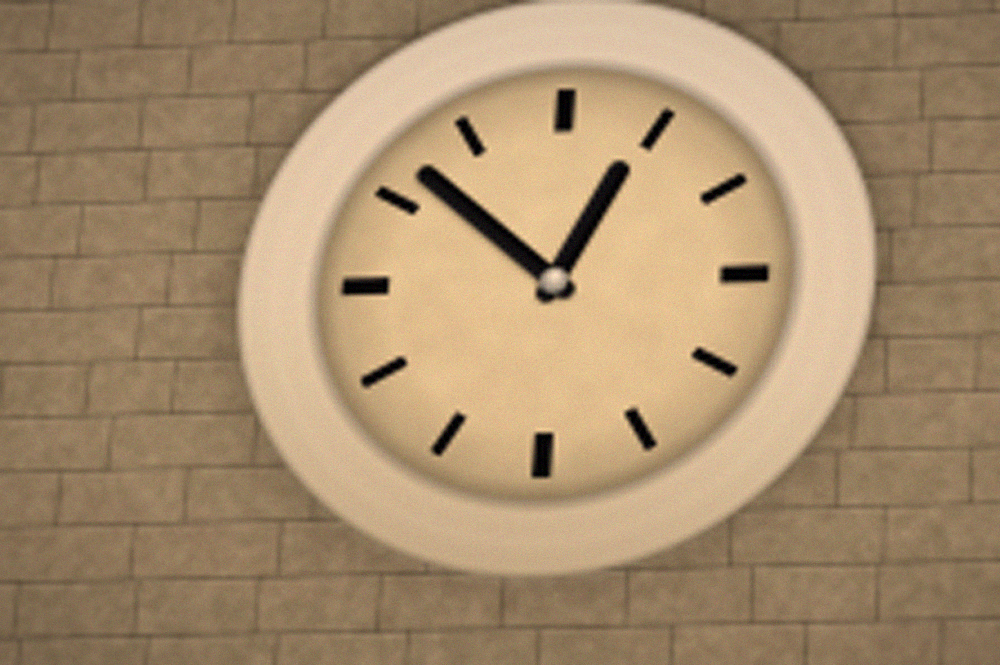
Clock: 12.52
